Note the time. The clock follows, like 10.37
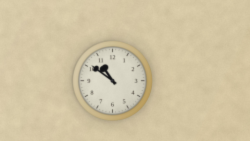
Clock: 10.51
